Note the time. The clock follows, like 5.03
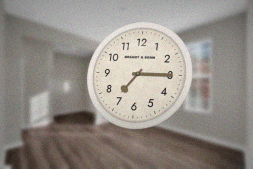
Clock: 7.15
